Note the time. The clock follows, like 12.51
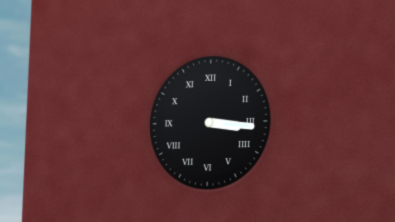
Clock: 3.16
